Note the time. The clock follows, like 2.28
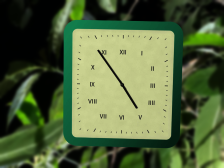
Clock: 4.54
